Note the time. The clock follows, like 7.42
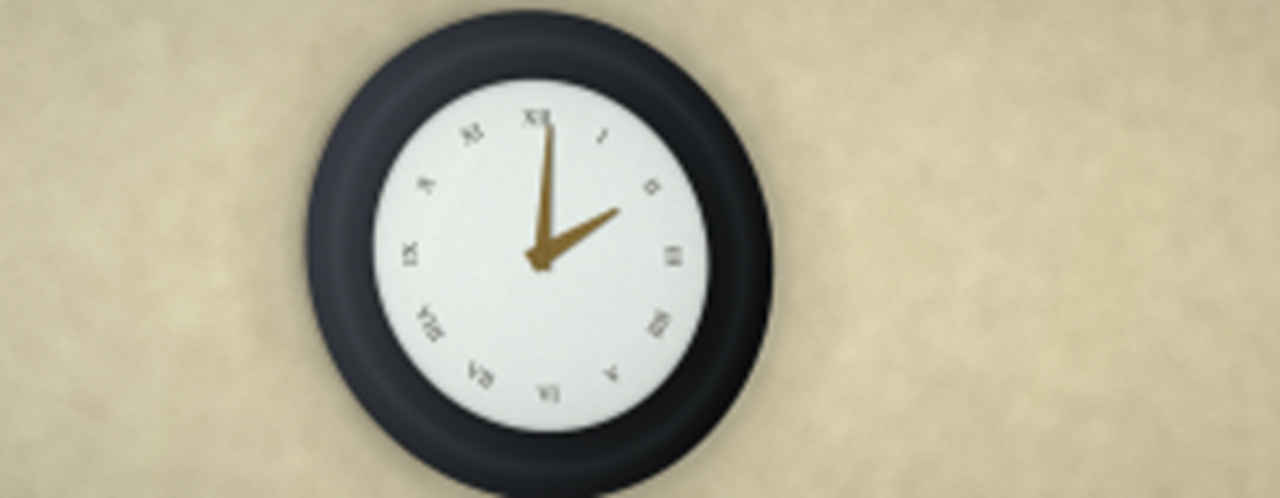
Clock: 2.01
